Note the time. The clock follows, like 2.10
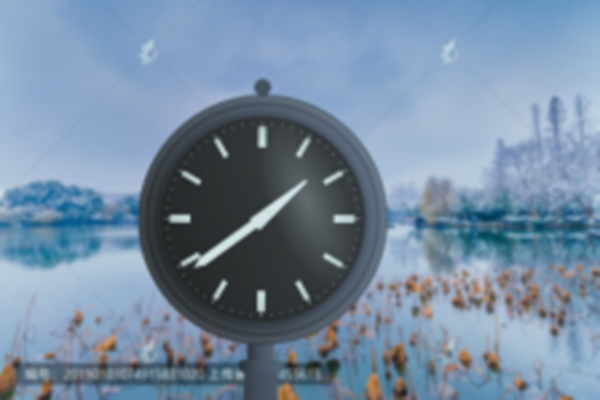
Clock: 1.39
